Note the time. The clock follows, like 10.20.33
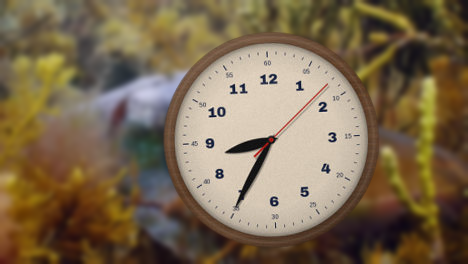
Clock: 8.35.08
